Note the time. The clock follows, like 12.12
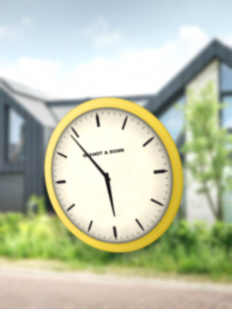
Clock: 5.54
